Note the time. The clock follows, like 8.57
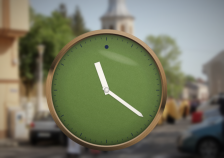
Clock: 11.21
